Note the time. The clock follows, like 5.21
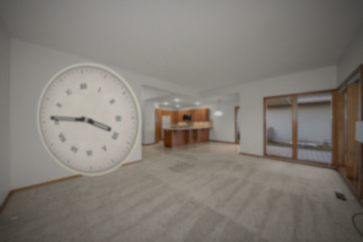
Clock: 3.46
